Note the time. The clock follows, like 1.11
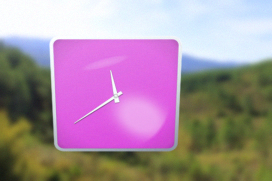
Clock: 11.39
